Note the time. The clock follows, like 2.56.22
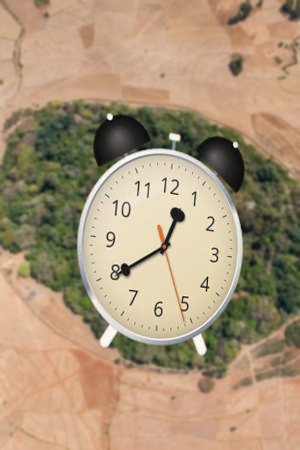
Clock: 12.39.26
